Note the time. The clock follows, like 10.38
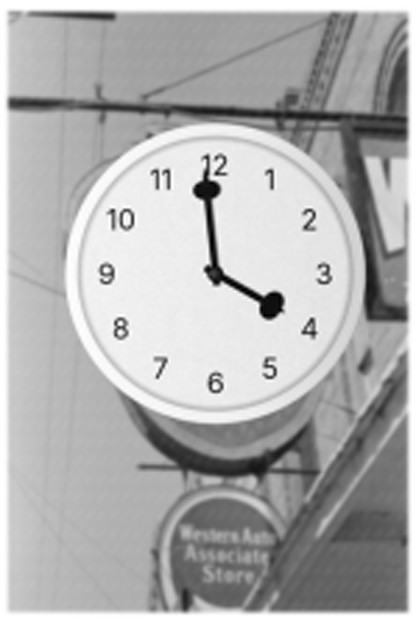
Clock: 3.59
